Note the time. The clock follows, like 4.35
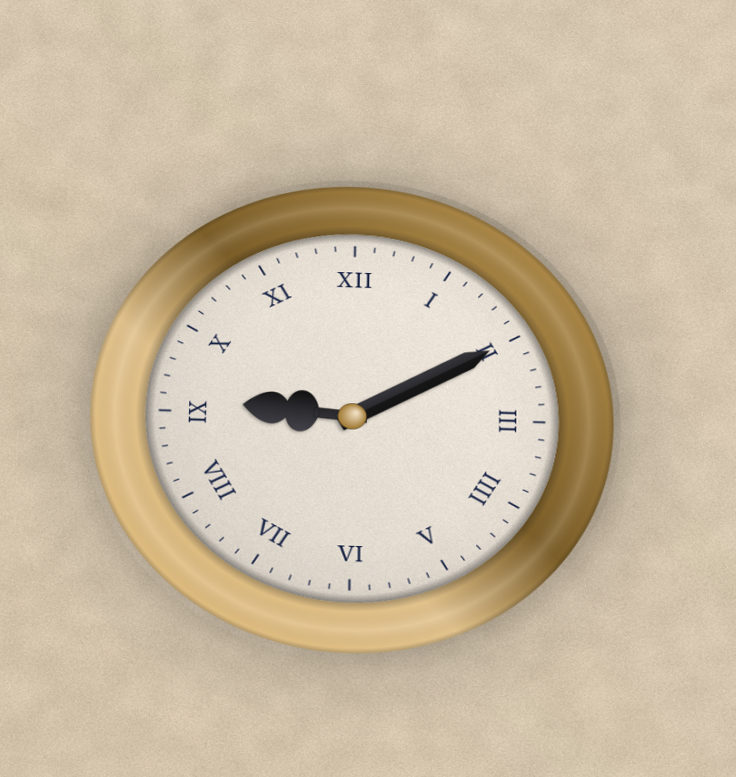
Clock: 9.10
